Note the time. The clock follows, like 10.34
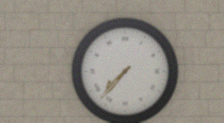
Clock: 7.37
